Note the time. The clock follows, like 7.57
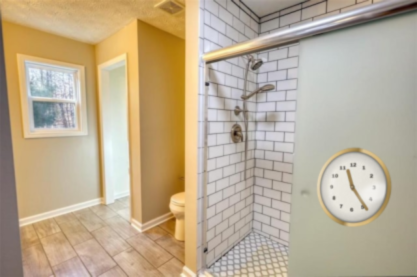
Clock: 11.24
